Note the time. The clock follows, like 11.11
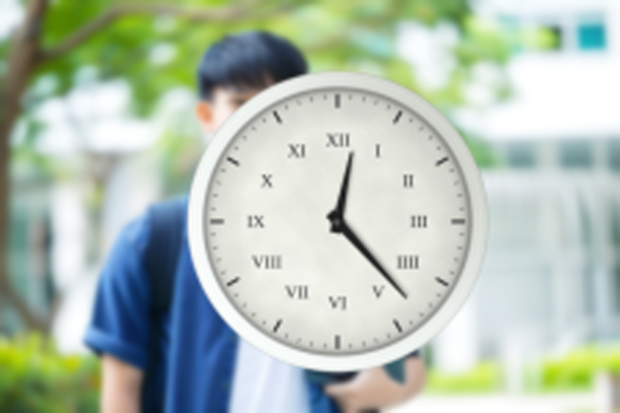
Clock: 12.23
